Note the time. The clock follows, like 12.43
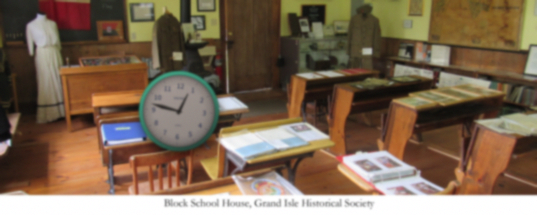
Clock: 12.47
